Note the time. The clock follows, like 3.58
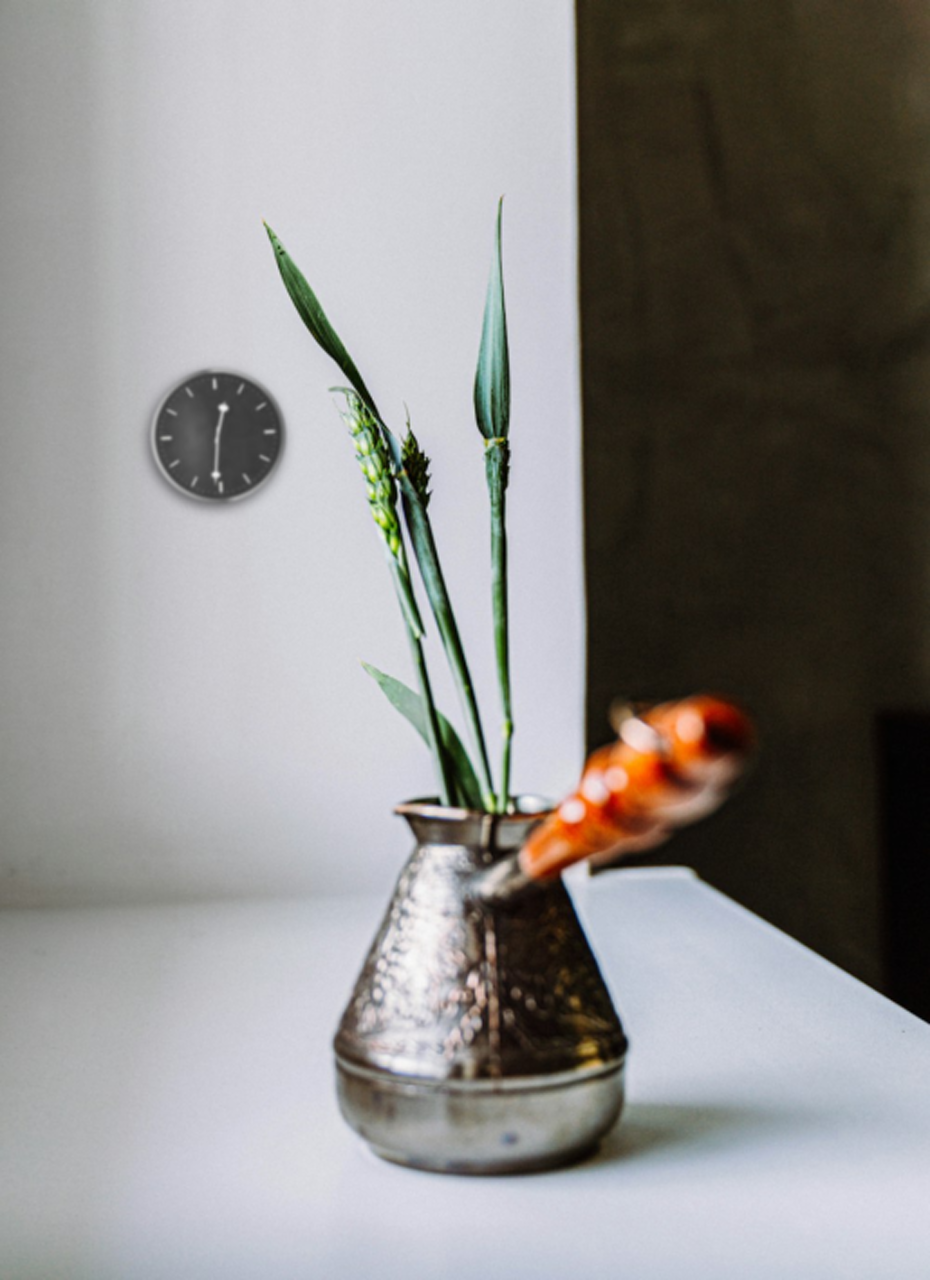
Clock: 12.31
